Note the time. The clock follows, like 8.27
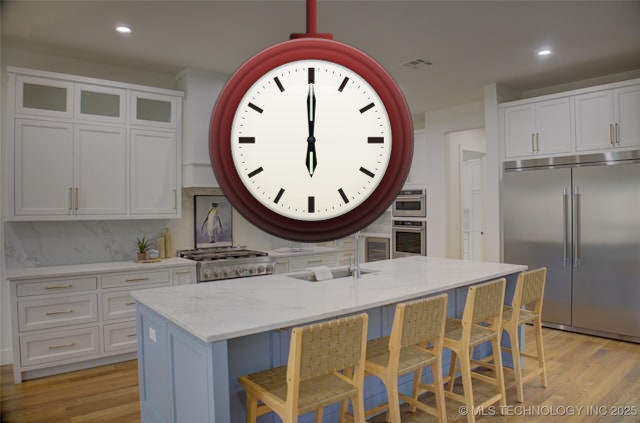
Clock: 6.00
